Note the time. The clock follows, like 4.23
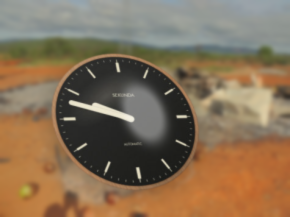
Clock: 9.48
